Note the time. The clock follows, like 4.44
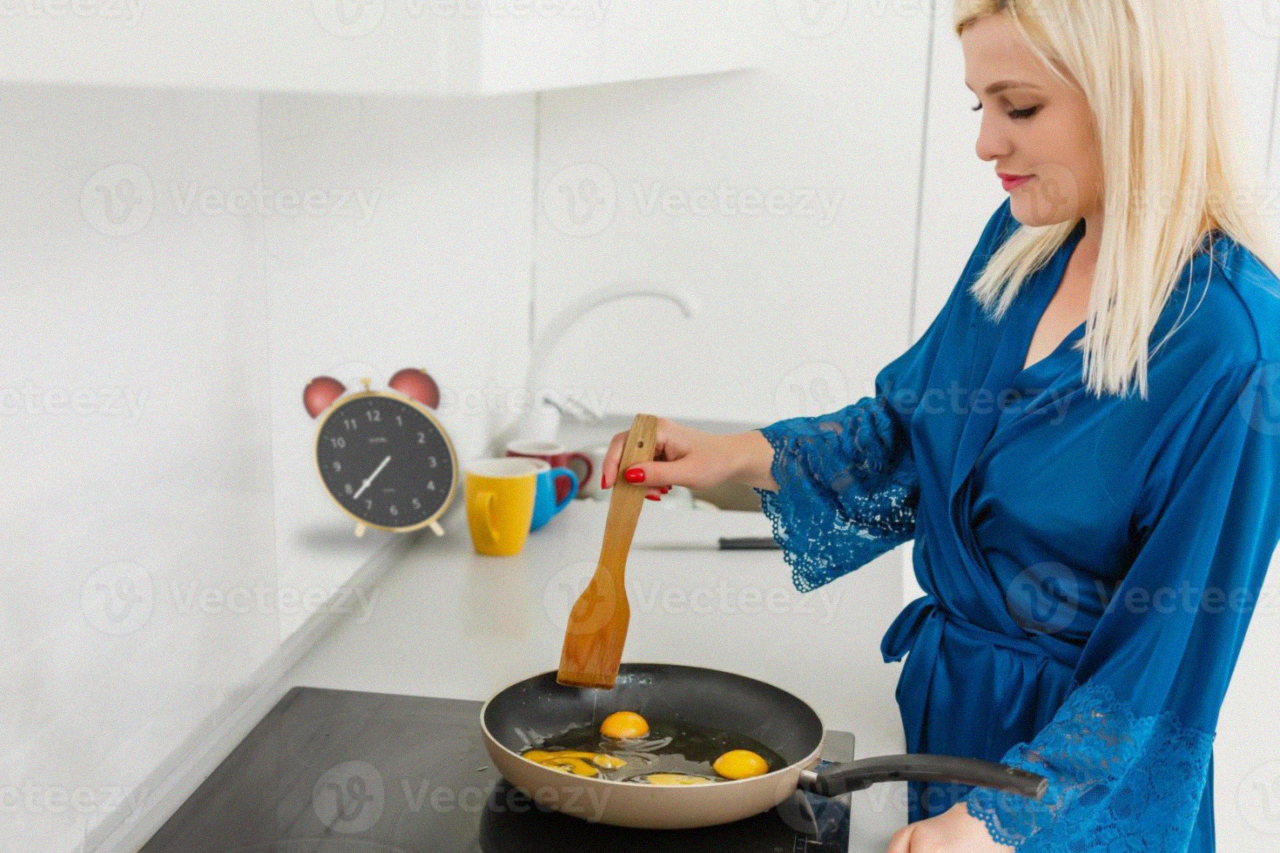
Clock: 7.38
